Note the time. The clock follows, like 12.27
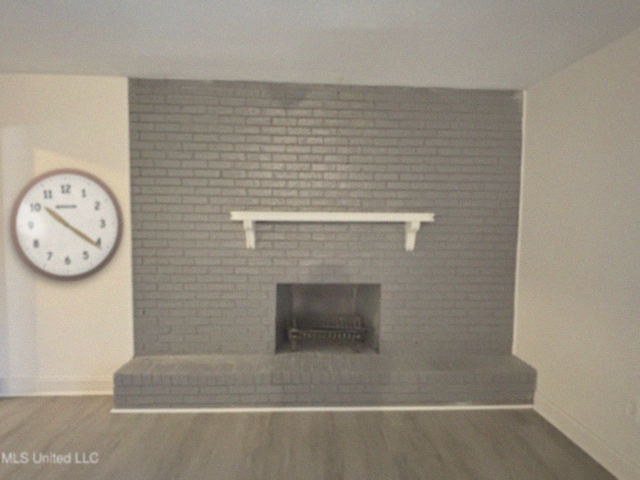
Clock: 10.21
